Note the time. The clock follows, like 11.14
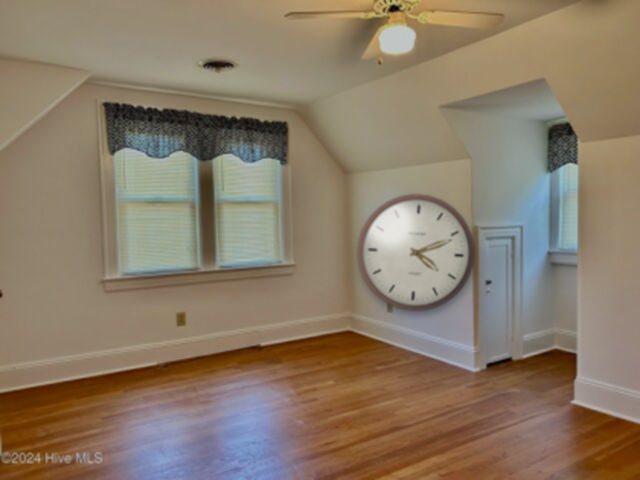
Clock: 4.11
